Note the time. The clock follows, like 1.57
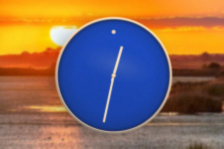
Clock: 12.32
